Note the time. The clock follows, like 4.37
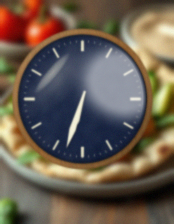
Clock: 6.33
